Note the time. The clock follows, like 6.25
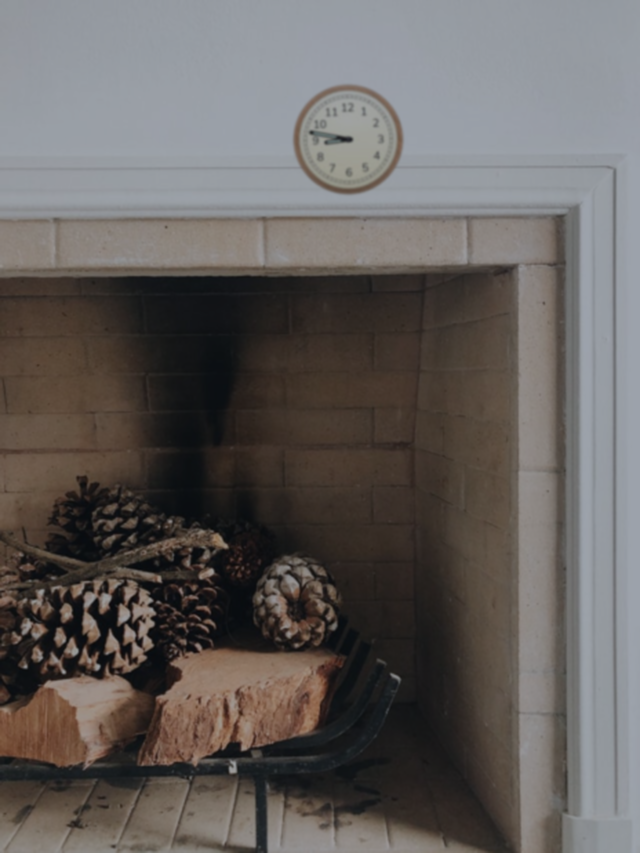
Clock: 8.47
